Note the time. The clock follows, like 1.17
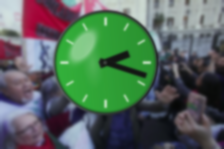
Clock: 2.18
